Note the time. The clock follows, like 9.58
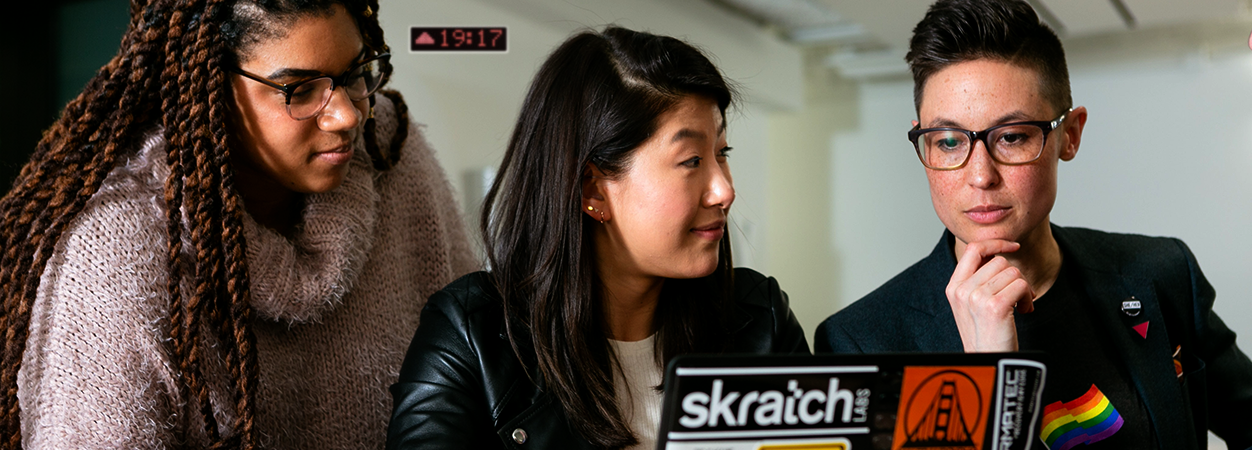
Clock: 19.17
